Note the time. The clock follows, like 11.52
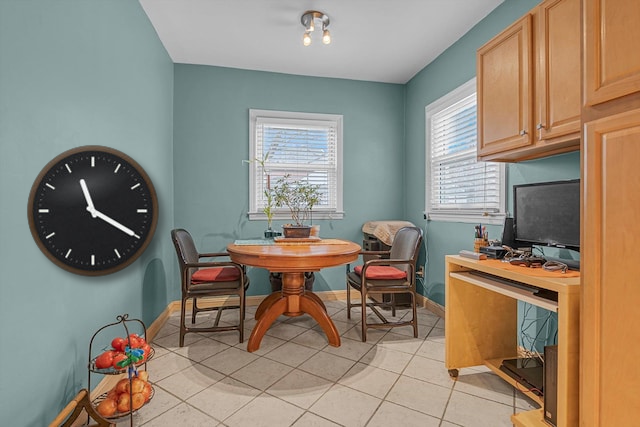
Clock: 11.20
